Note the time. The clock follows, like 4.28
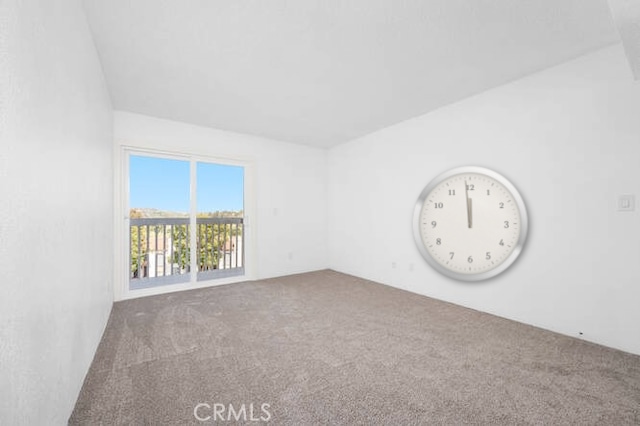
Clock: 11.59
